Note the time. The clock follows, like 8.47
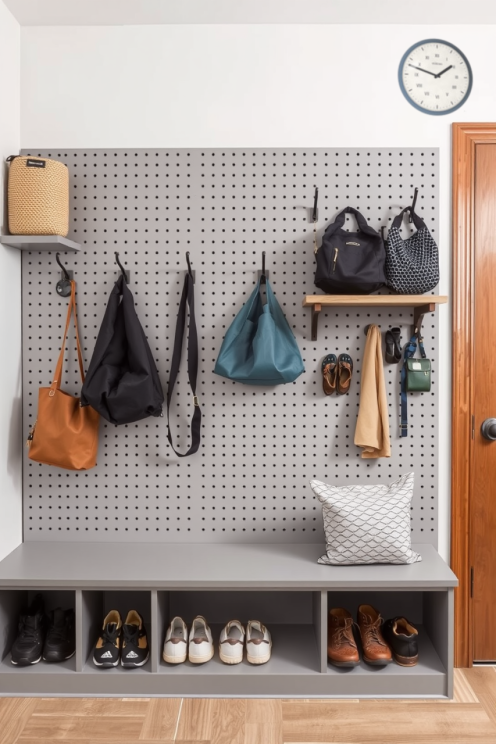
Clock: 1.48
